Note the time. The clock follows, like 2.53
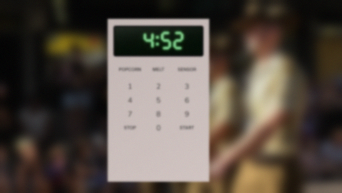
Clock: 4.52
